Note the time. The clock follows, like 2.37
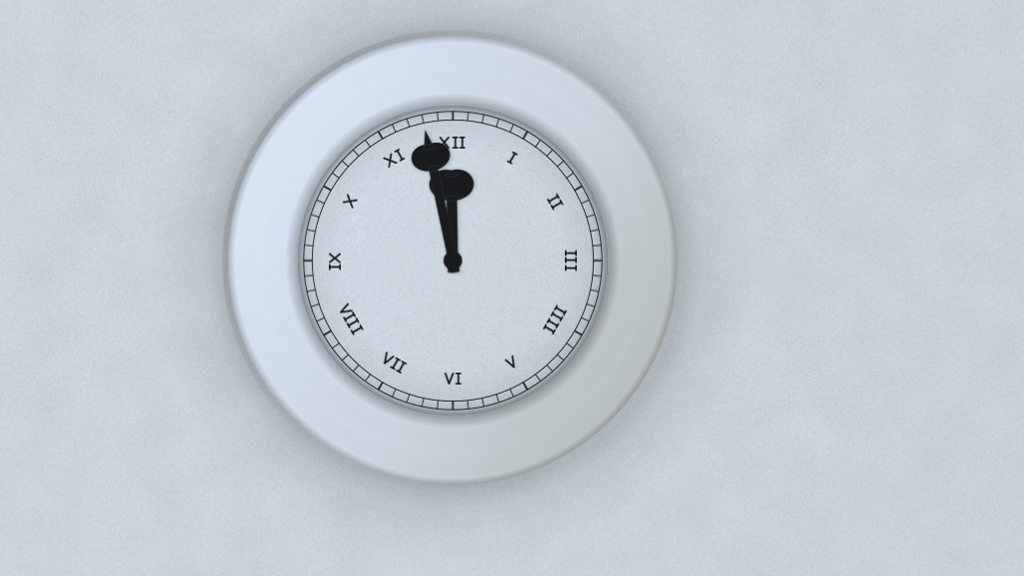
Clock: 11.58
